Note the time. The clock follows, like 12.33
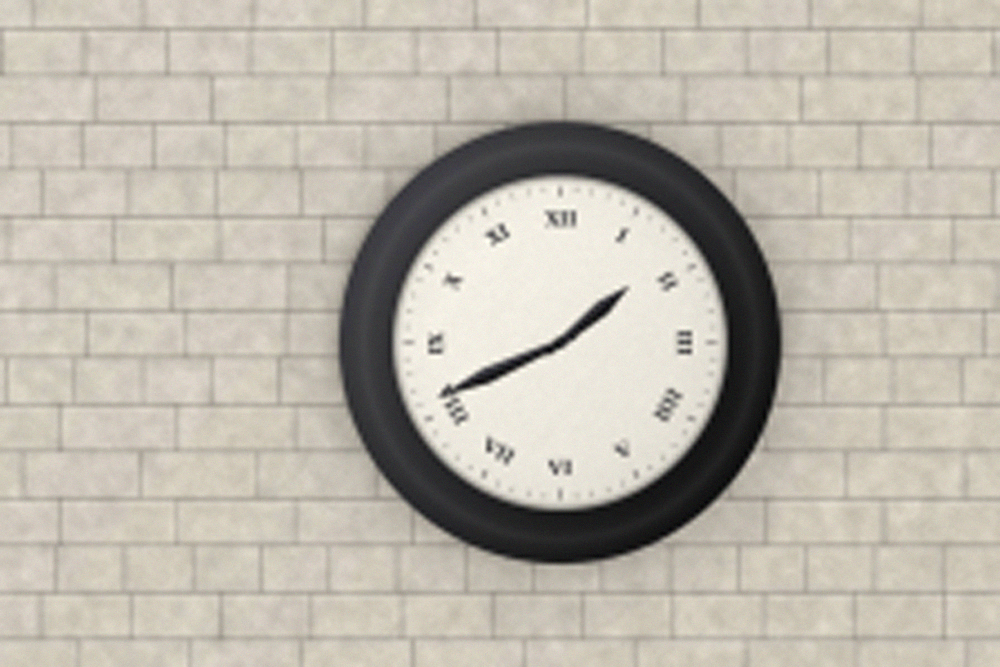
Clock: 1.41
